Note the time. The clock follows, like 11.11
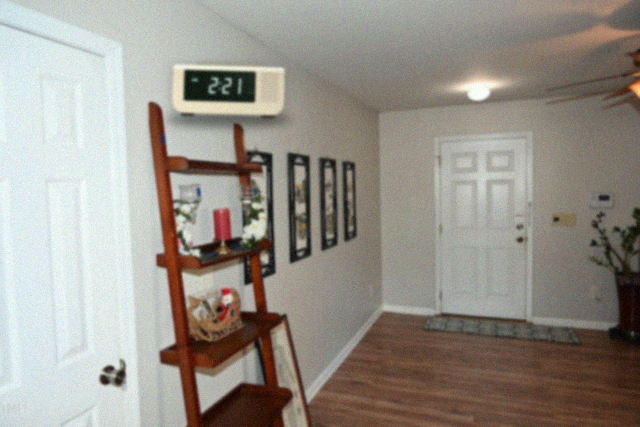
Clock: 2.21
